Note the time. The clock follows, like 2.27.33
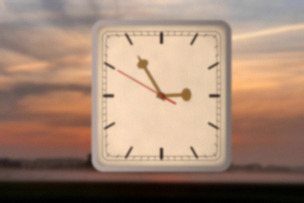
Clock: 2.54.50
